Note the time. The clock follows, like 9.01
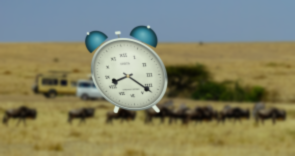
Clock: 8.22
